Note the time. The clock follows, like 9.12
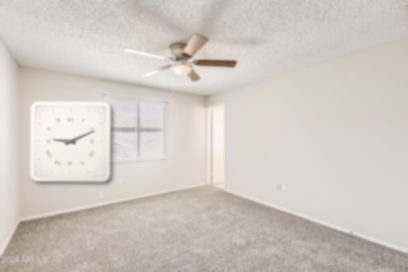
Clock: 9.11
